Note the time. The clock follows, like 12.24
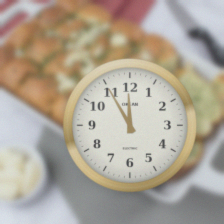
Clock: 11.55
